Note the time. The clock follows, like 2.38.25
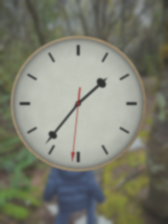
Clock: 1.36.31
